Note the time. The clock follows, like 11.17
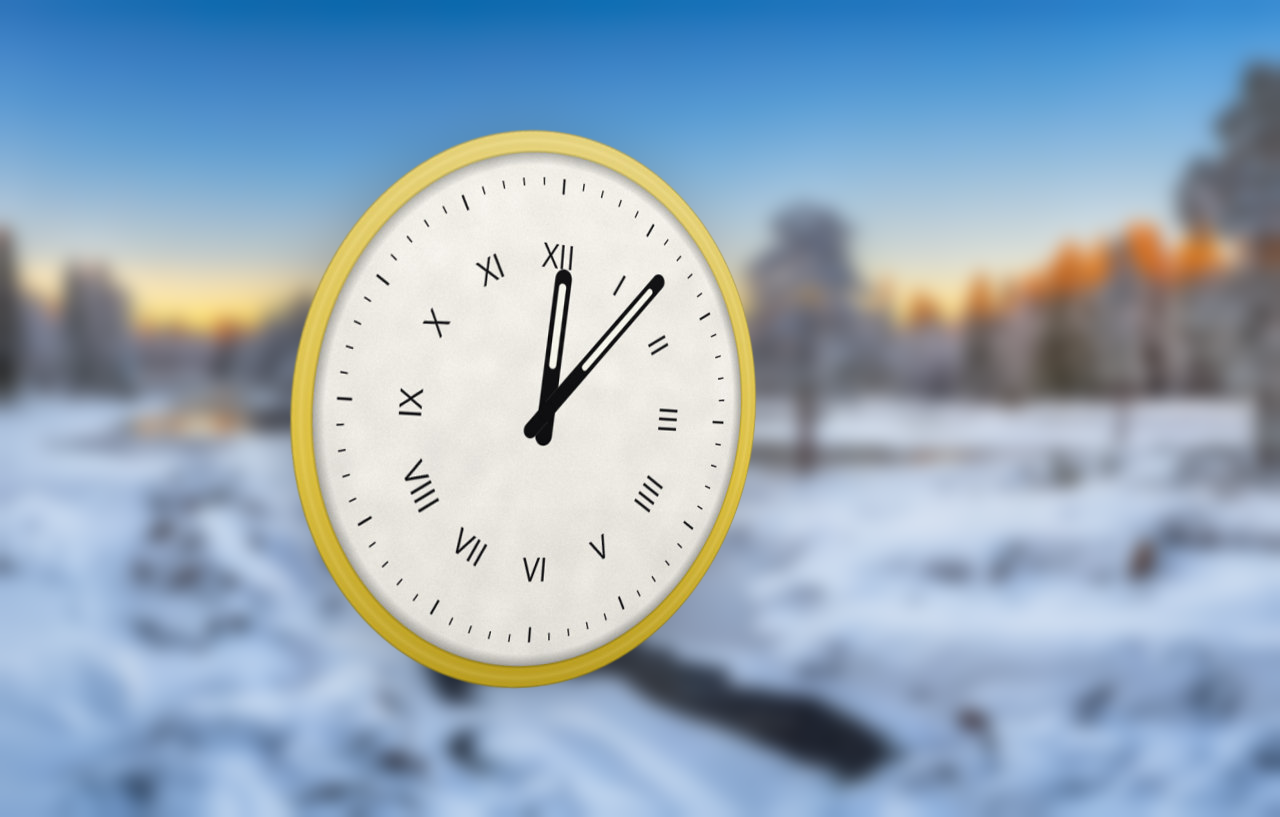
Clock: 12.07
